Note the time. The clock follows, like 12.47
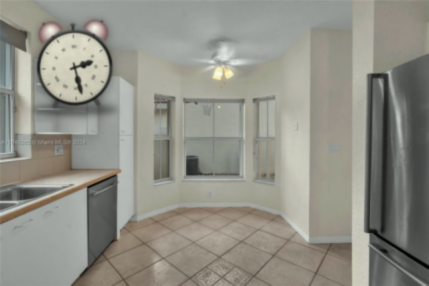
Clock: 2.28
